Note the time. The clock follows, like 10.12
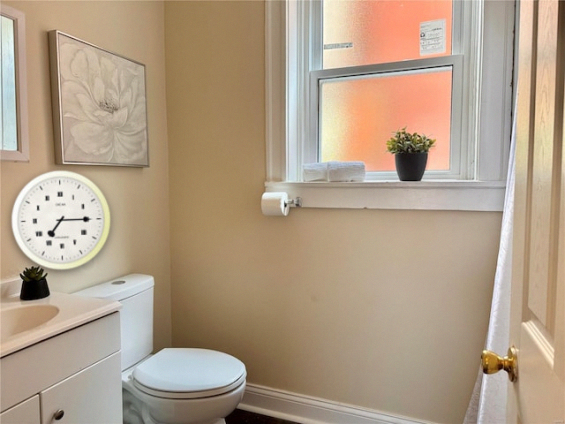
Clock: 7.15
